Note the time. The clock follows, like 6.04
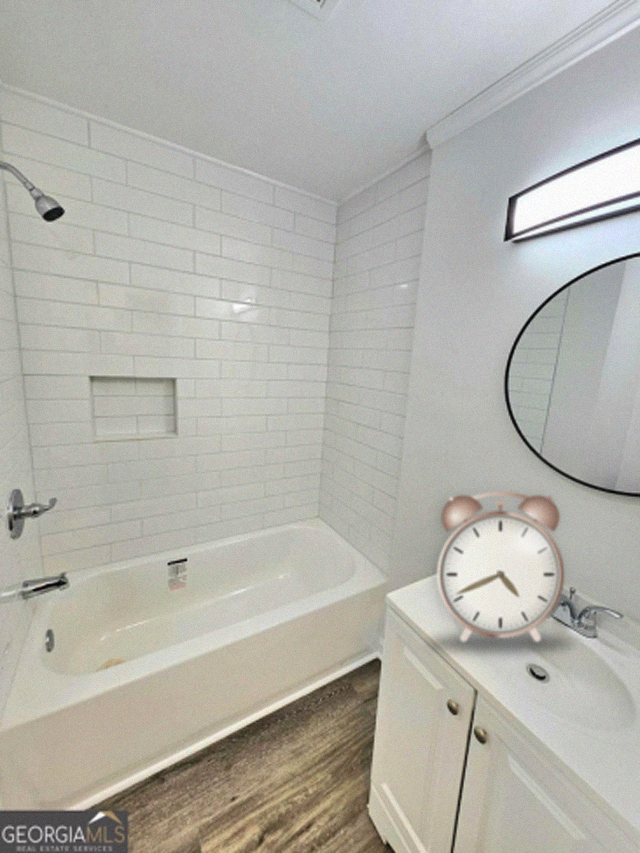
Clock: 4.41
